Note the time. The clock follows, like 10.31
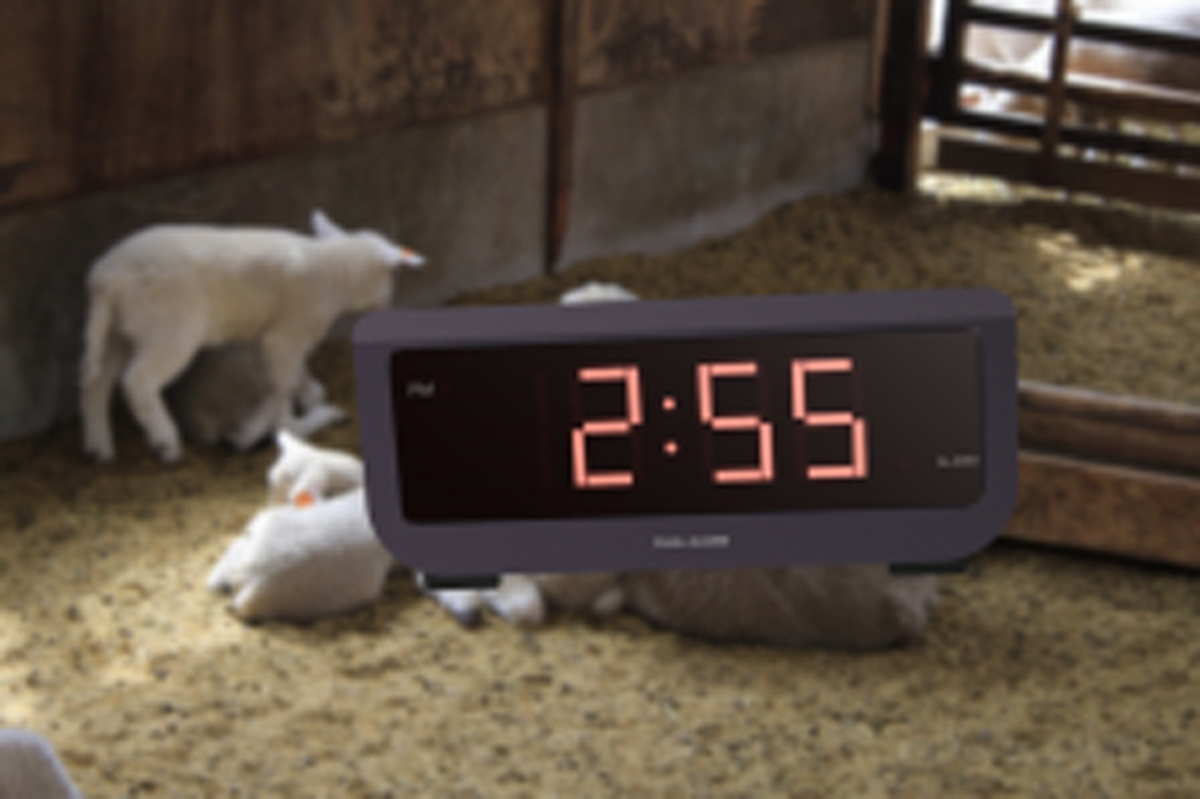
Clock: 2.55
